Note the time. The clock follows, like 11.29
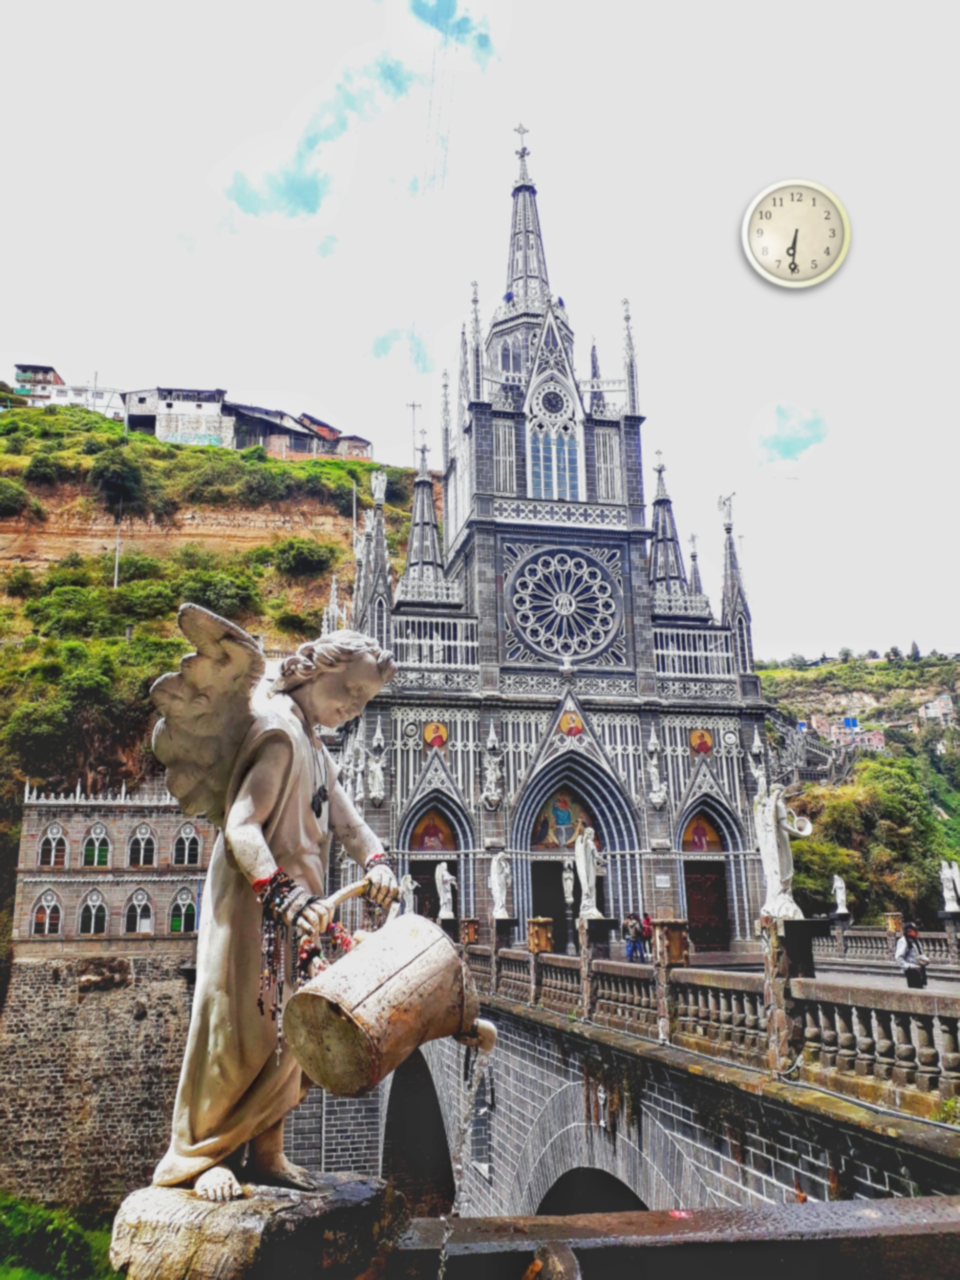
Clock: 6.31
